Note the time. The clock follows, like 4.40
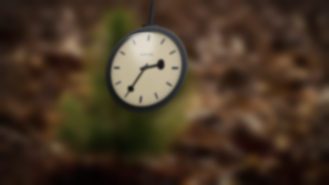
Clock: 2.35
